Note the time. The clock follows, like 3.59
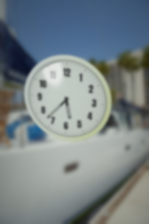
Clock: 5.37
